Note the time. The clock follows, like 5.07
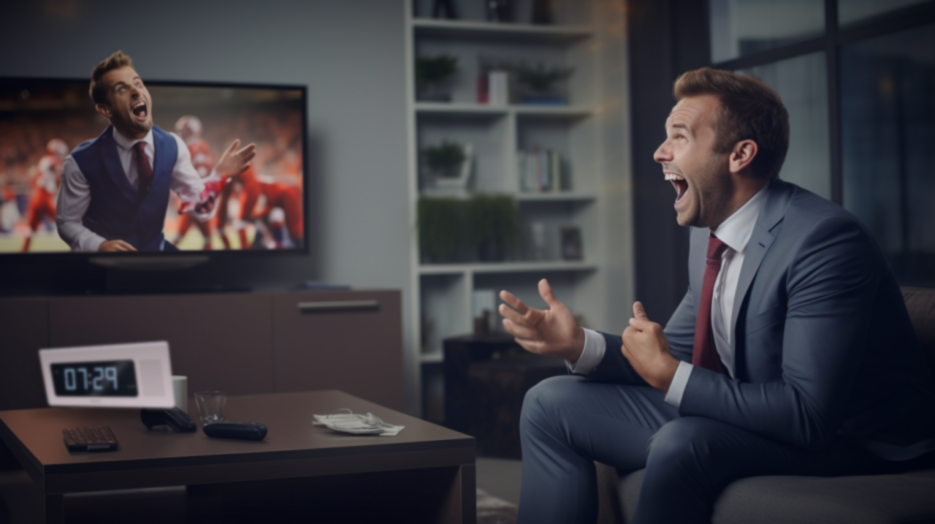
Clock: 7.29
